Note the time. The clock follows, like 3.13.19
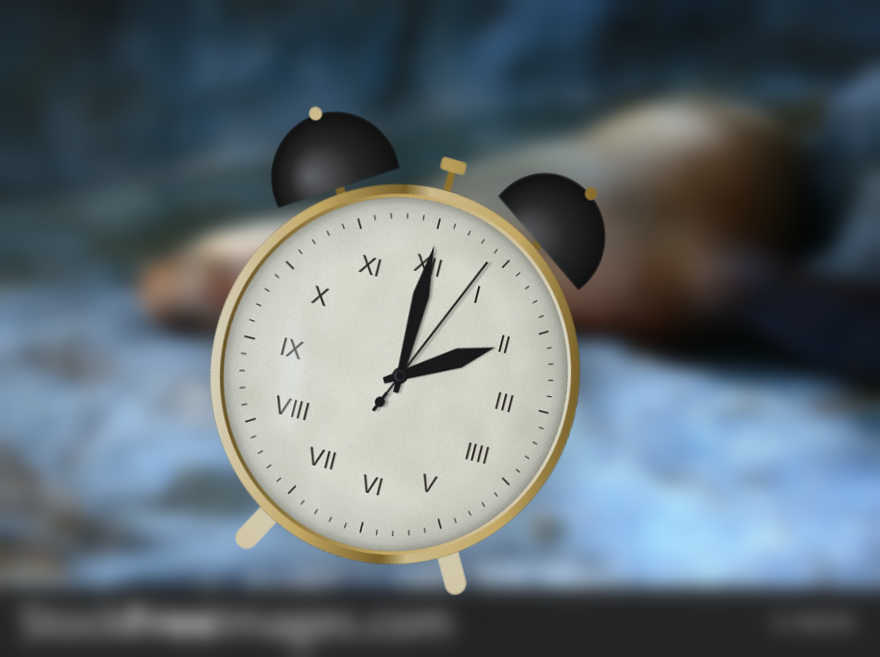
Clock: 2.00.04
